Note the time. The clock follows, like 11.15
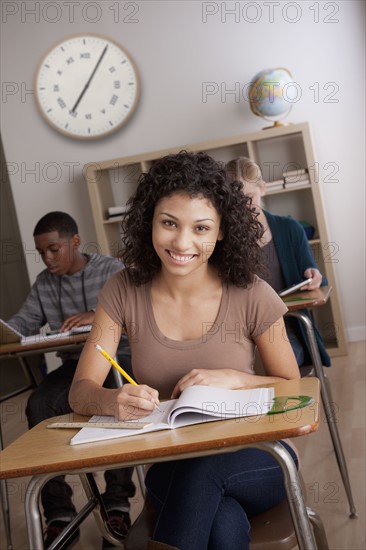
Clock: 7.05
